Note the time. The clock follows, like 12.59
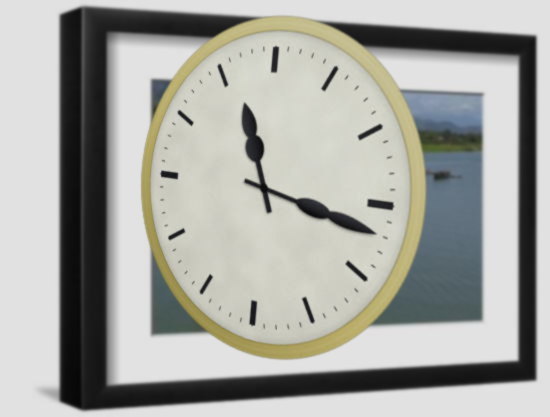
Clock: 11.17
